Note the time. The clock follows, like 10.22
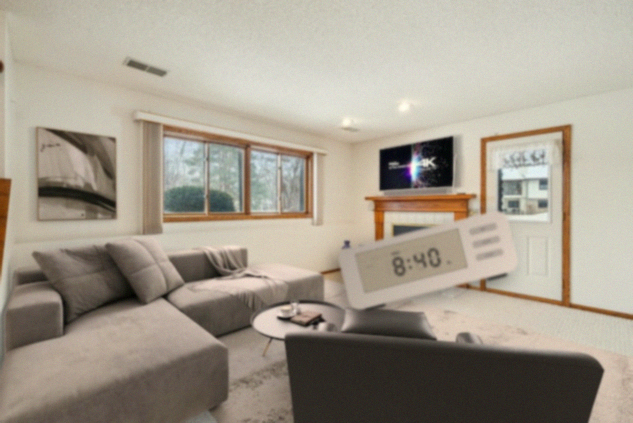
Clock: 8.40
